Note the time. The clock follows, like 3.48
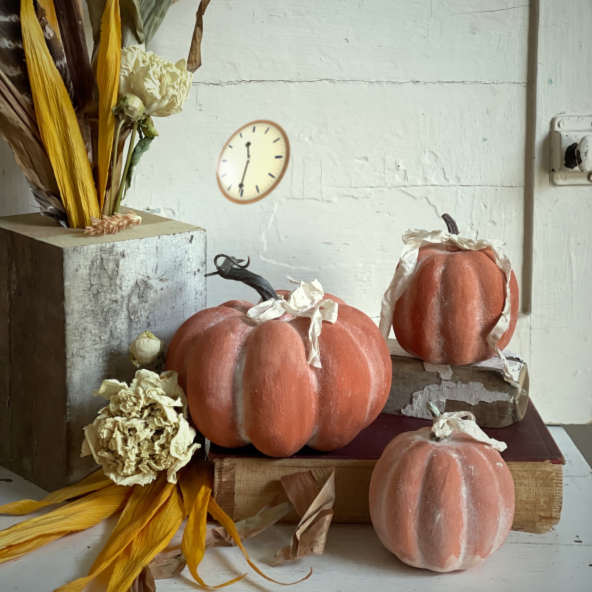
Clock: 11.31
